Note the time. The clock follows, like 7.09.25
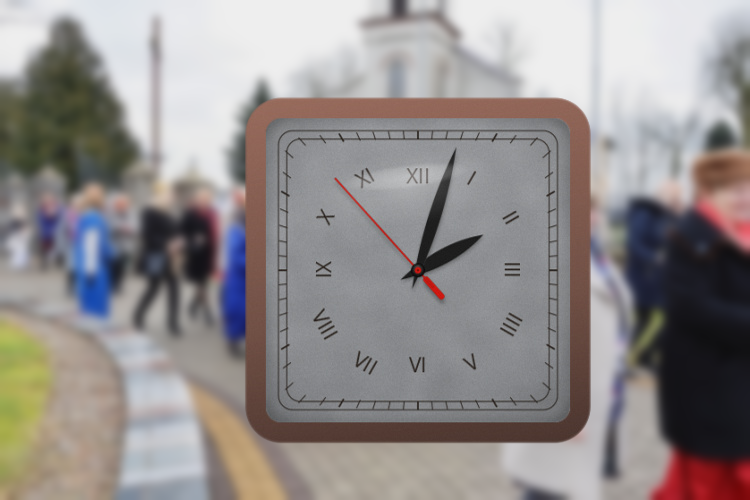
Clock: 2.02.53
